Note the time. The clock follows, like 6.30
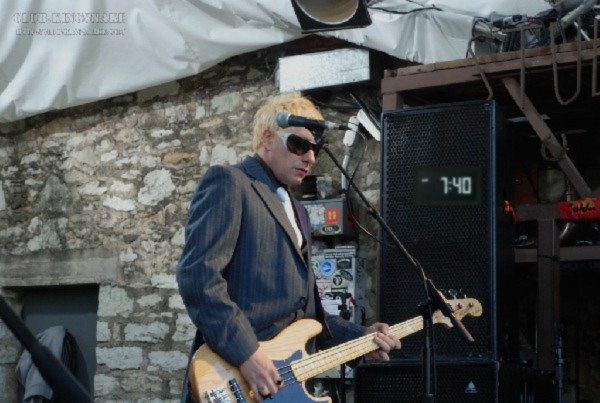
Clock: 7.40
